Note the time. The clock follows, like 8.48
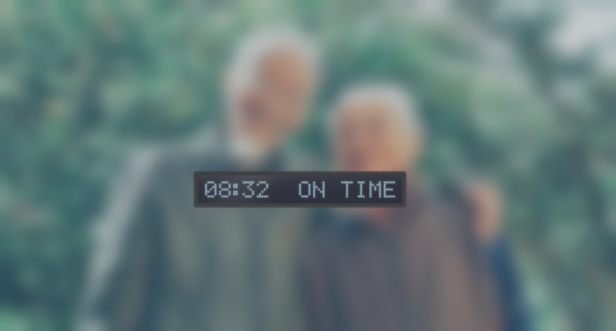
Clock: 8.32
